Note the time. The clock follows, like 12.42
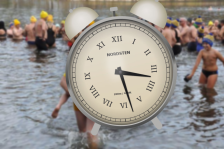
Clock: 3.28
